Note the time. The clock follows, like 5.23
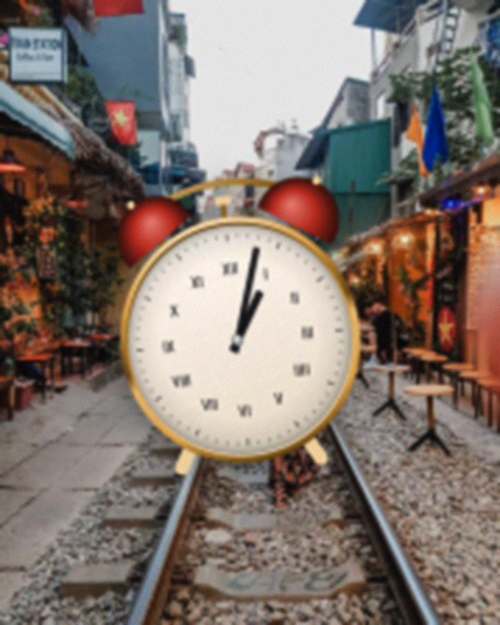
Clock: 1.03
